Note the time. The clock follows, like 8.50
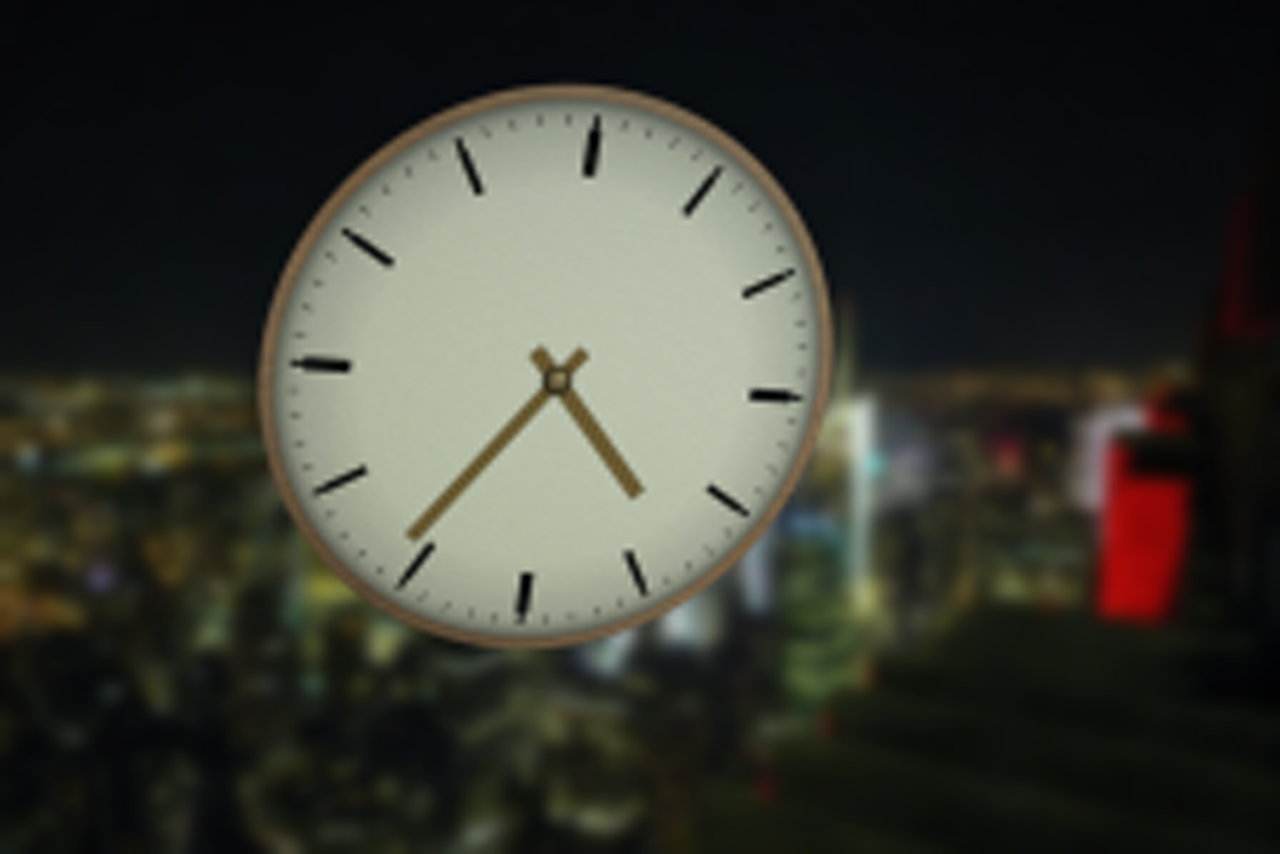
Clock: 4.36
